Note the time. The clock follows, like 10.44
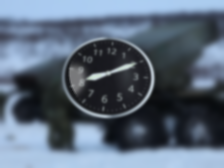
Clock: 8.10
